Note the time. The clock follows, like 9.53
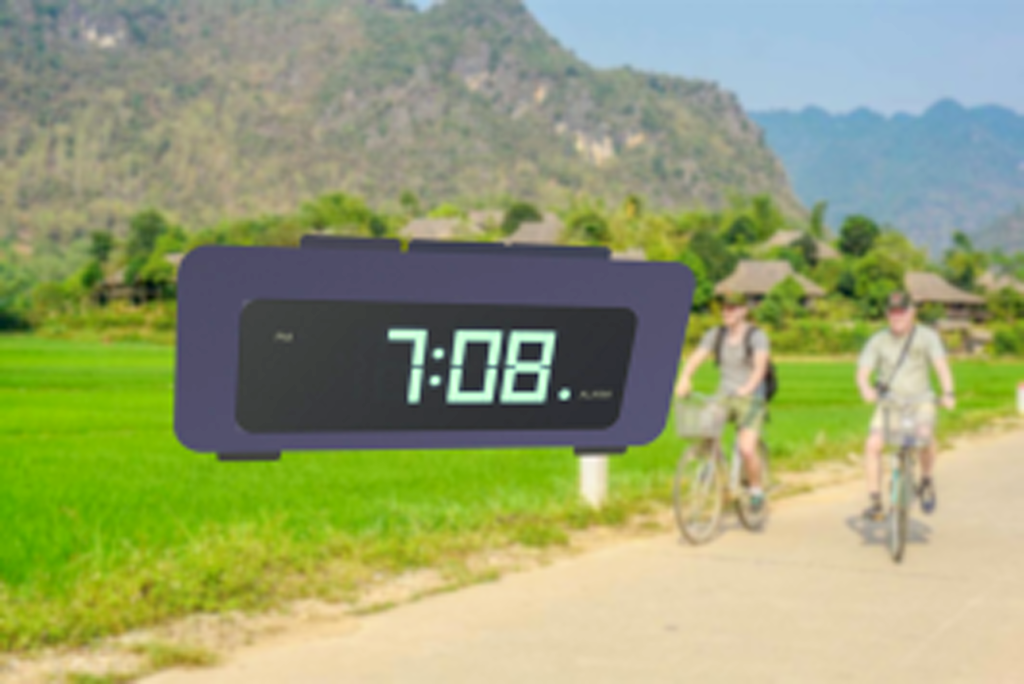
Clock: 7.08
